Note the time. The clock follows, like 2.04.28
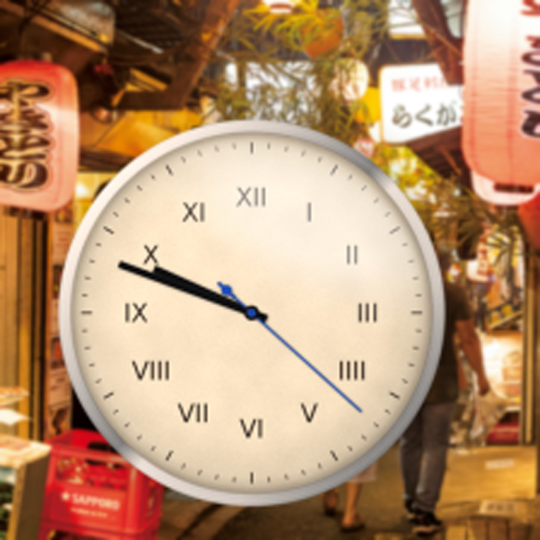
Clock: 9.48.22
